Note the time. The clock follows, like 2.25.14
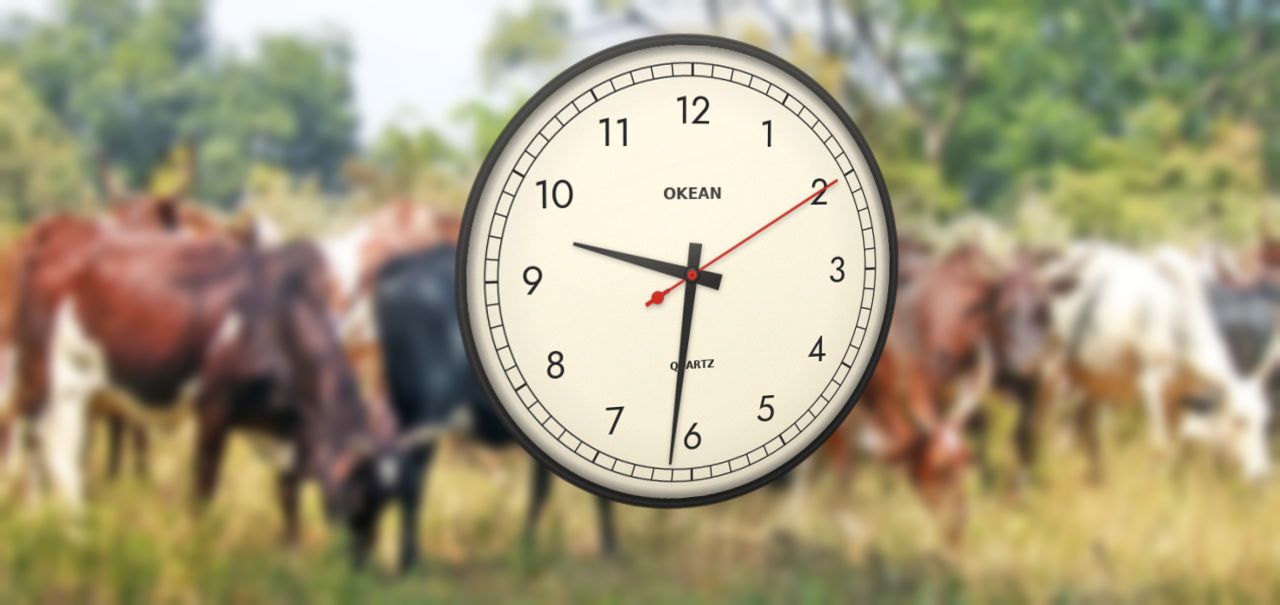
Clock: 9.31.10
